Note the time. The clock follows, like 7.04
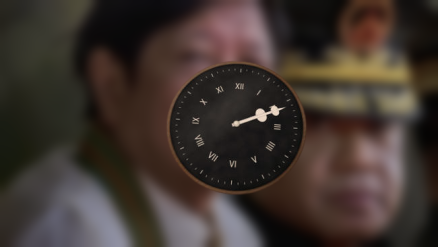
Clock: 2.11
